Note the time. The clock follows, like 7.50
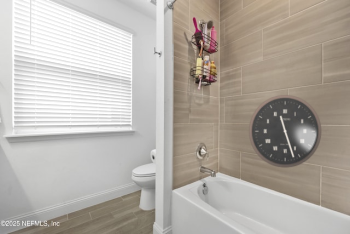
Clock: 11.27
